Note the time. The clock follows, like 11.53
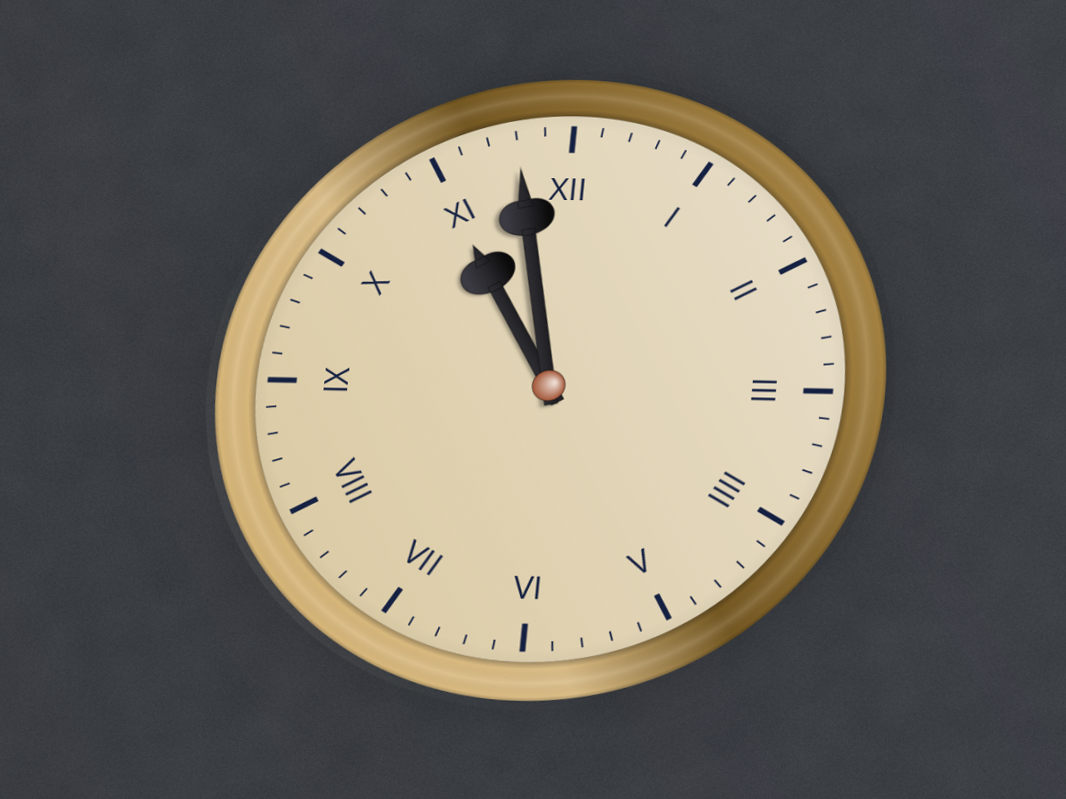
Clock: 10.58
